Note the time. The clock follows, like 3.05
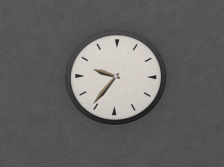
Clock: 9.36
